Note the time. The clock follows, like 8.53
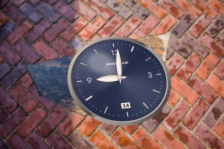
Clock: 9.01
